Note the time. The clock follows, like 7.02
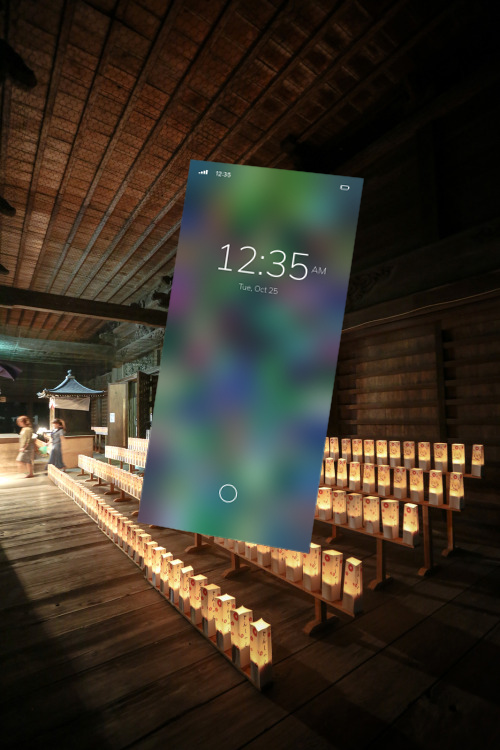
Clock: 12.35
